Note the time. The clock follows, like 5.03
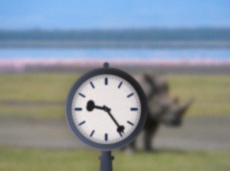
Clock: 9.24
